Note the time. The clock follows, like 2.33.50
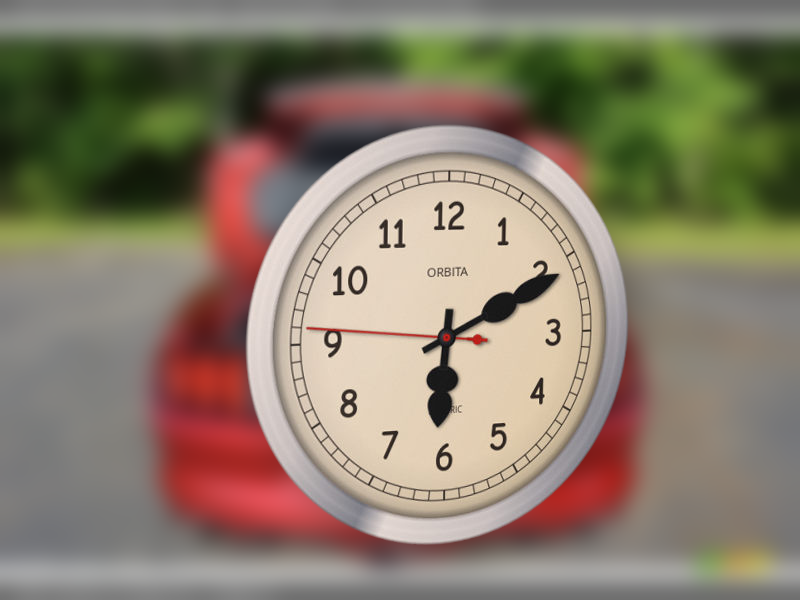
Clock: 6.10.46
